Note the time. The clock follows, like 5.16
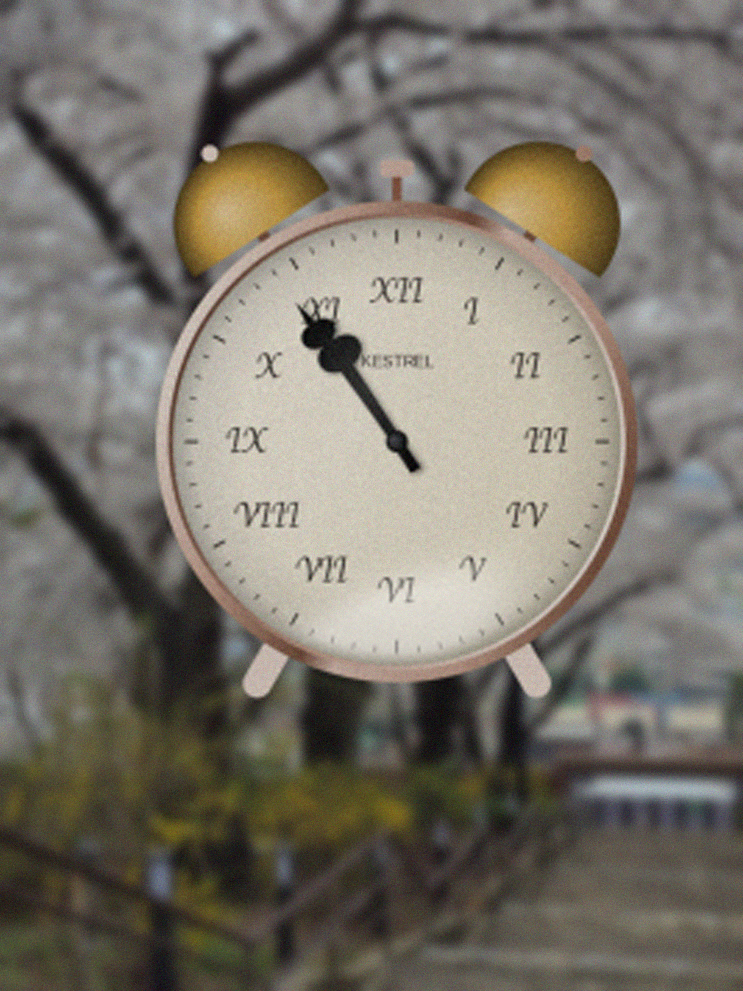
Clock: 10.54
